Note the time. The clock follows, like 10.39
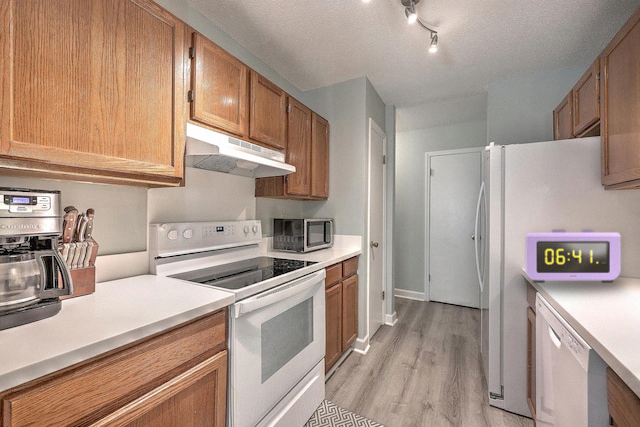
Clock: 6.41
